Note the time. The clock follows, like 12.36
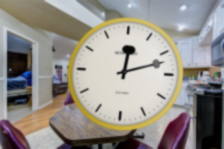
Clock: 12.12
